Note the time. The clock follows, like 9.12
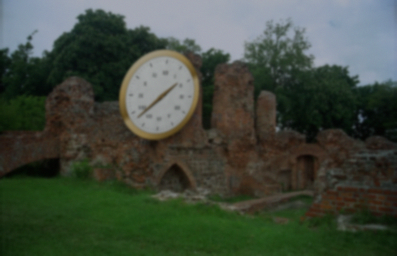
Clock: 1.38
